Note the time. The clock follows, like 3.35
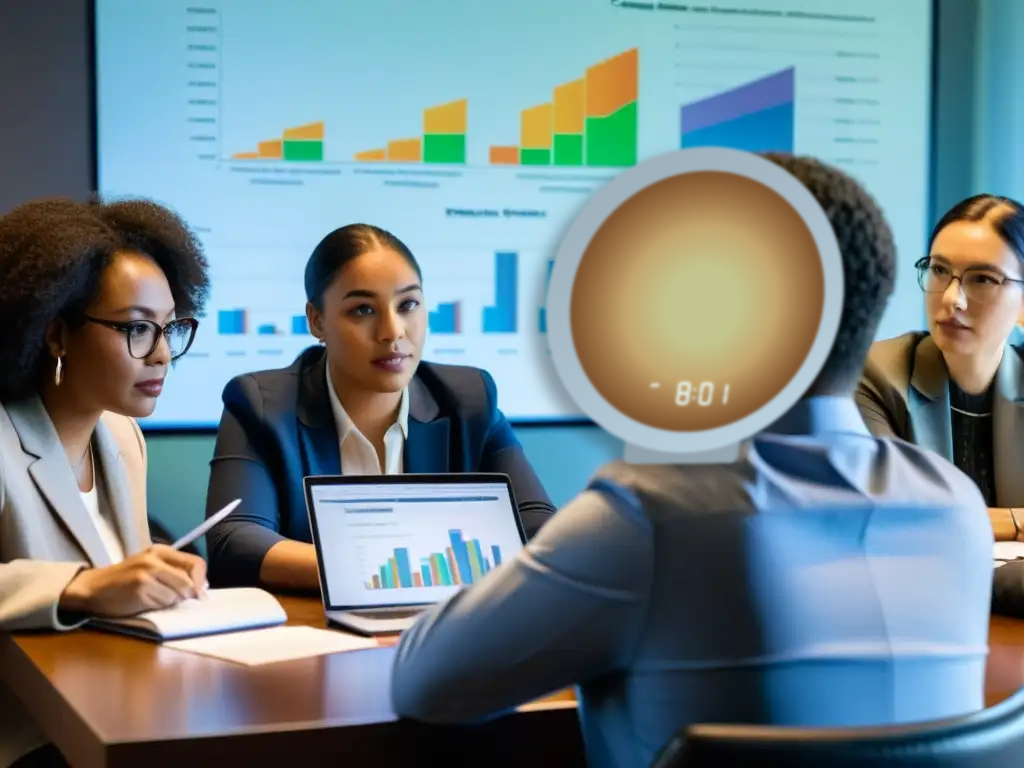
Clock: 8.01
